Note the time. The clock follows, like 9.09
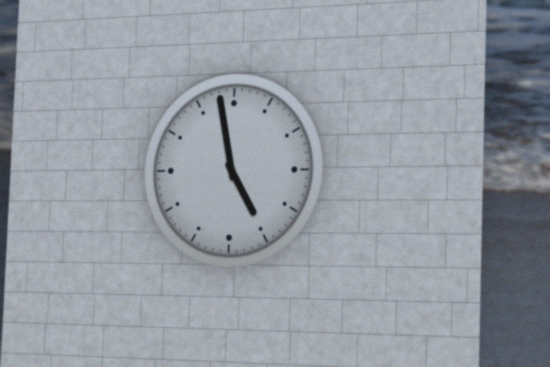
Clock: 4.58
